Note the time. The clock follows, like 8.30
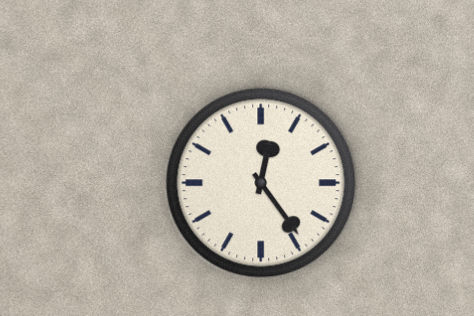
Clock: 12.24
